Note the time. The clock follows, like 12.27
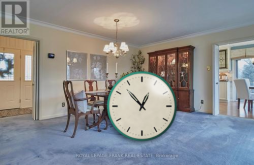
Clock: 12.53
